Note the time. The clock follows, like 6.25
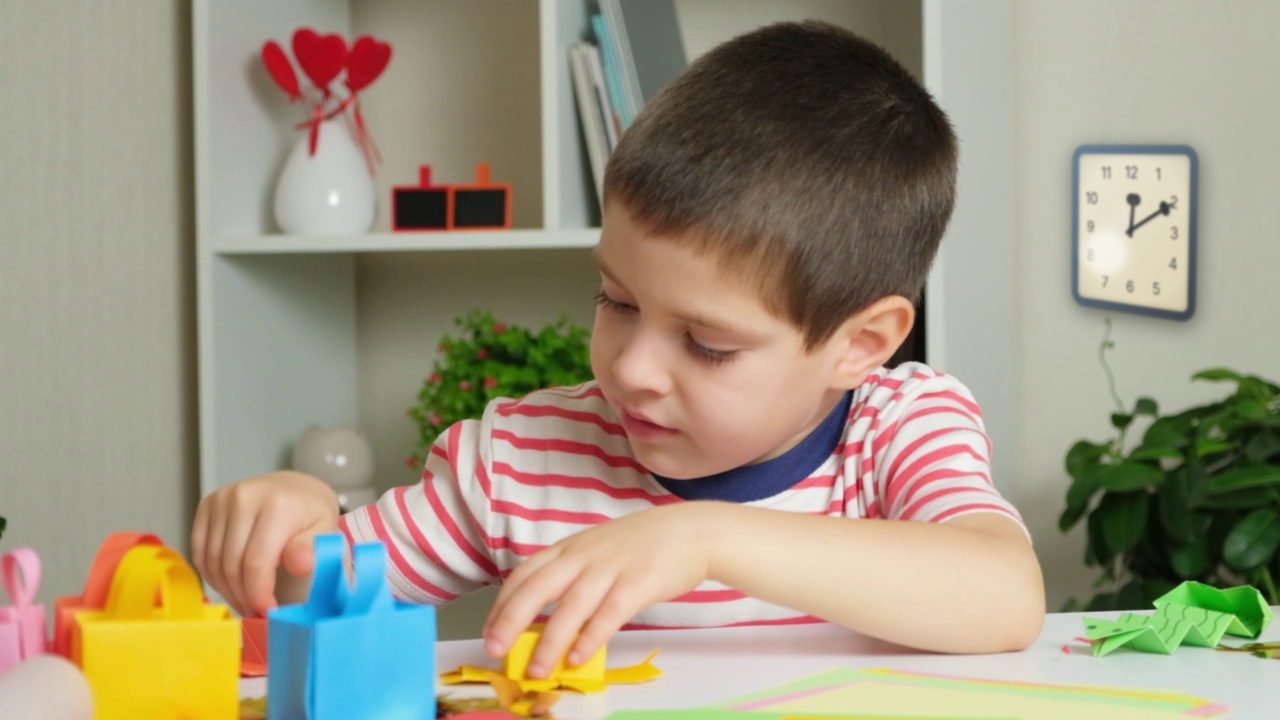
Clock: 12.10
